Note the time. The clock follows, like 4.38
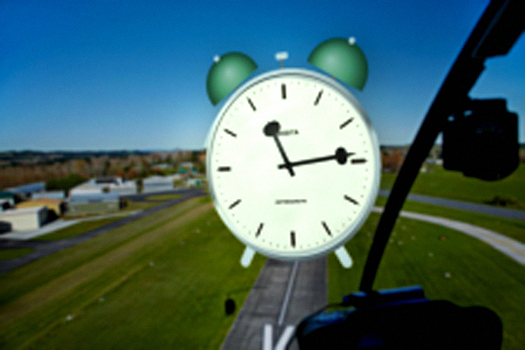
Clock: 11.14
